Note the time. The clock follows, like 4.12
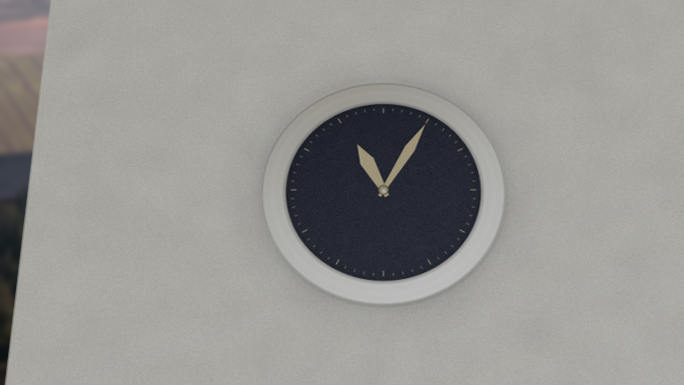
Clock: 11.05
